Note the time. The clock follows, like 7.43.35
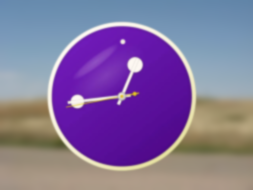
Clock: 12.43.43
